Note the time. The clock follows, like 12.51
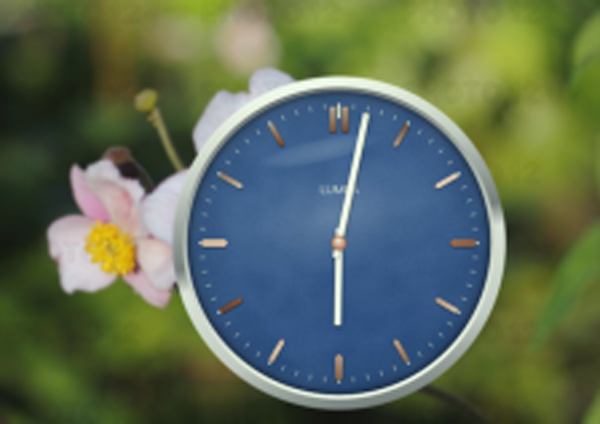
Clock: 6.02
